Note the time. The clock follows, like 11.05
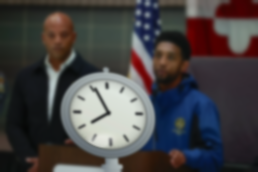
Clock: 7.56
